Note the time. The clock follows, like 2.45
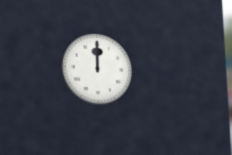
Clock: 12.00
